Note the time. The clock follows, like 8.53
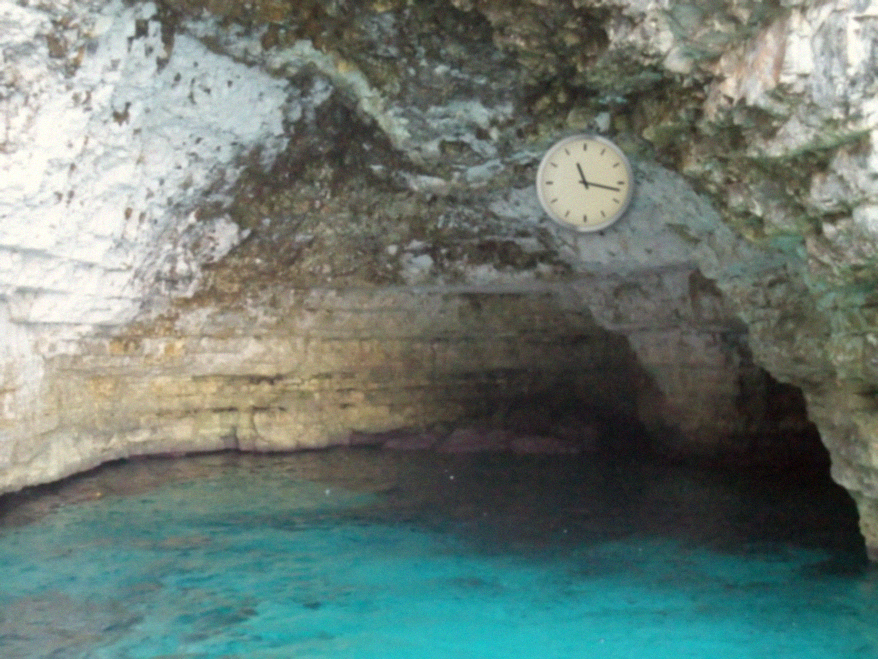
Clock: 11.17
